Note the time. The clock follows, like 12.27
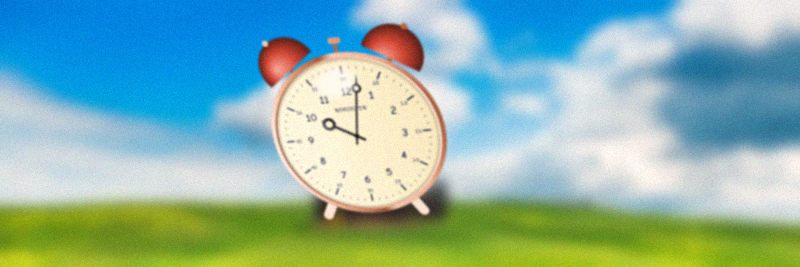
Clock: 10.02
